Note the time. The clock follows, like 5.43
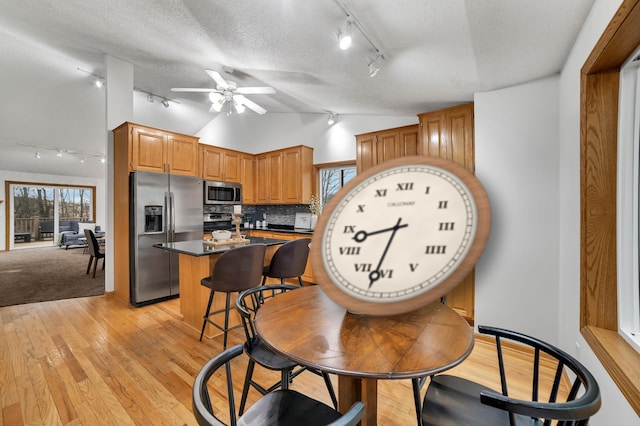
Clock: 8.32
